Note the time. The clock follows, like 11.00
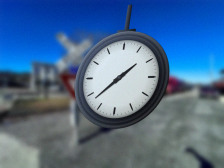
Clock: 1.38
